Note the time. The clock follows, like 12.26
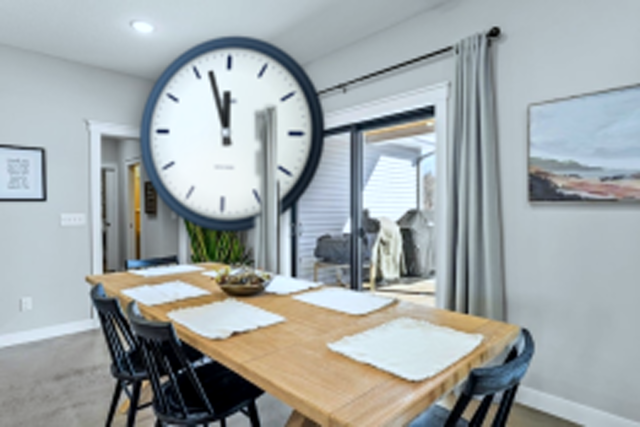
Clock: 11.57
